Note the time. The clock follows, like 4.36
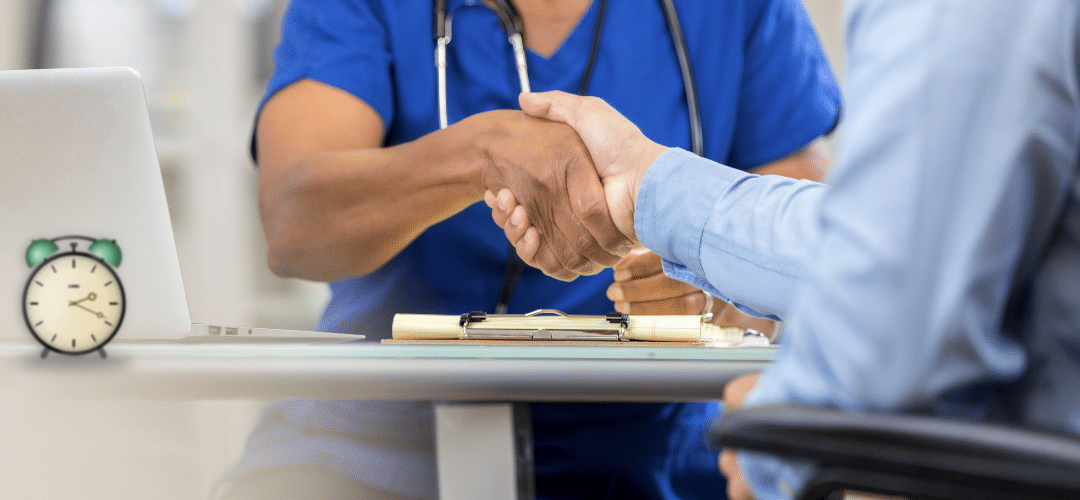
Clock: 2.19
